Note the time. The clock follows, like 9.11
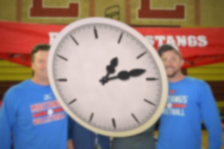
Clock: 1.13
